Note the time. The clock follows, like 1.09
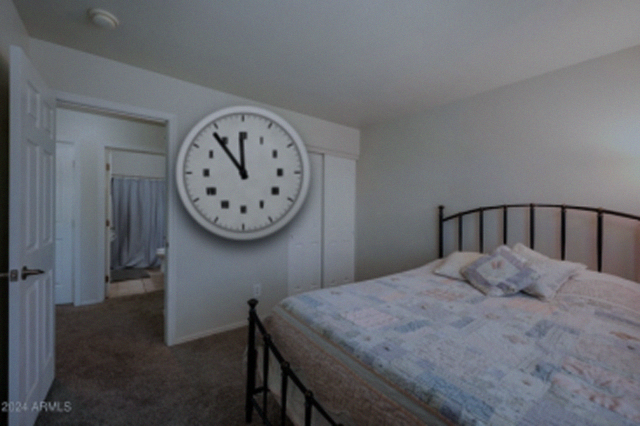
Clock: 11.54
